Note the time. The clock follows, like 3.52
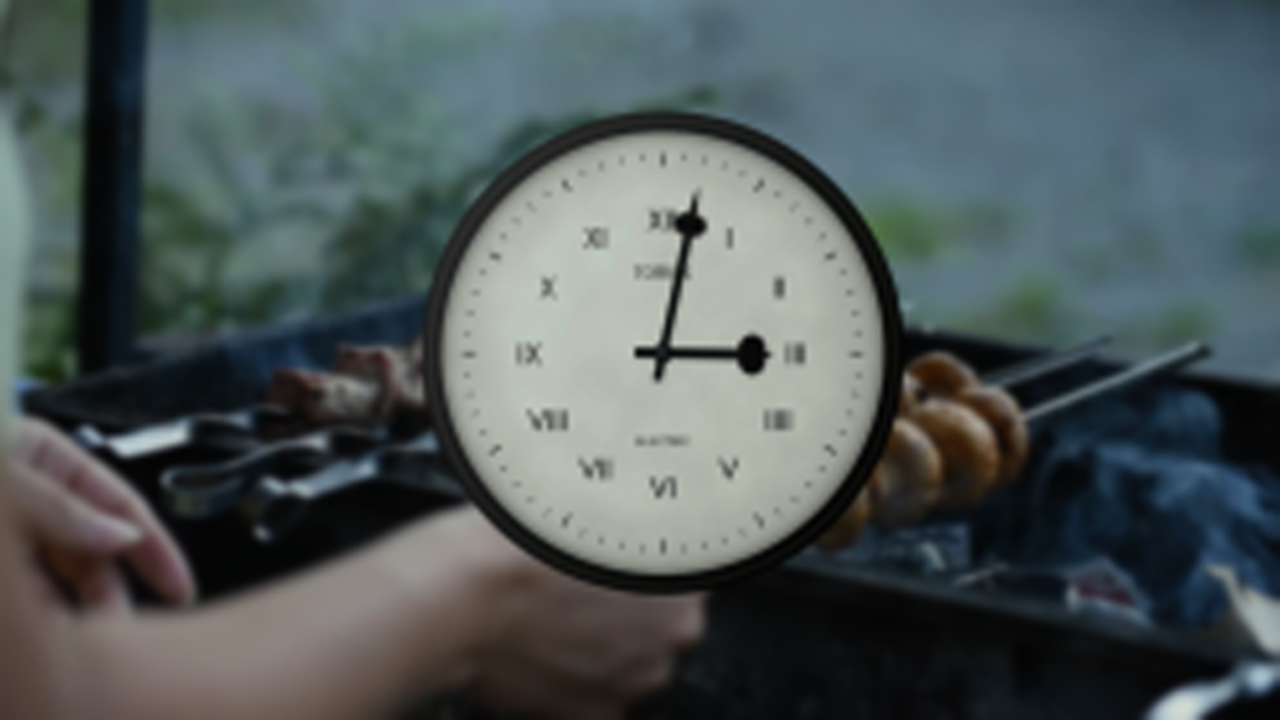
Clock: 3.02
